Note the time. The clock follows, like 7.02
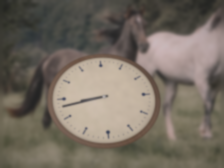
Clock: 8.43
